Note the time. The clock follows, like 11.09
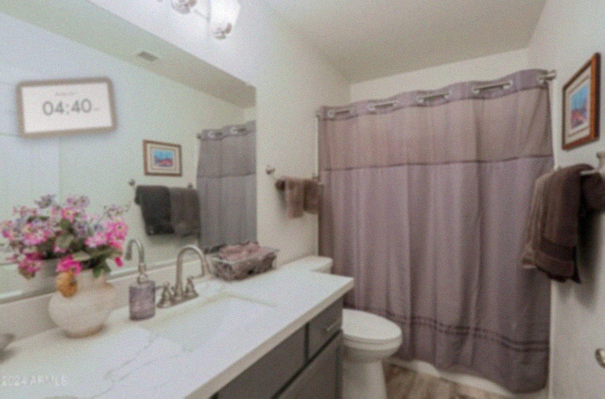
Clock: 4.40
